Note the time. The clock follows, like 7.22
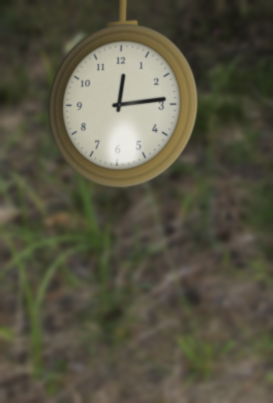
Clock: 12.14
